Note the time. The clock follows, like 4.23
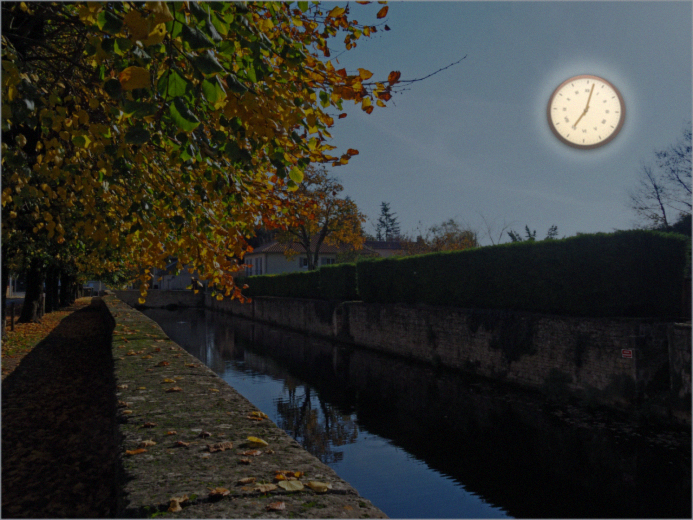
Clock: 7.02
